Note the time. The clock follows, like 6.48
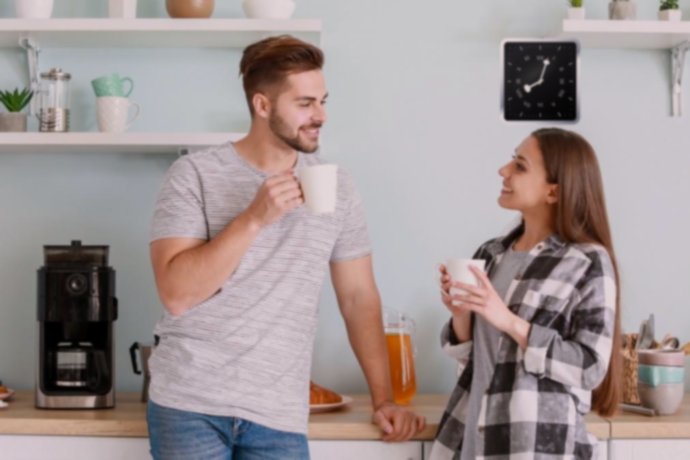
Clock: 8.03
